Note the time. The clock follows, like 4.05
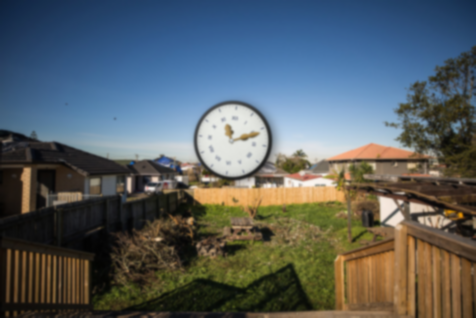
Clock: 11.11
